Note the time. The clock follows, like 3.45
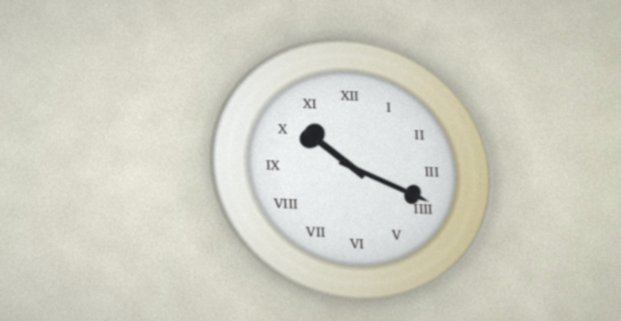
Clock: 10.19
